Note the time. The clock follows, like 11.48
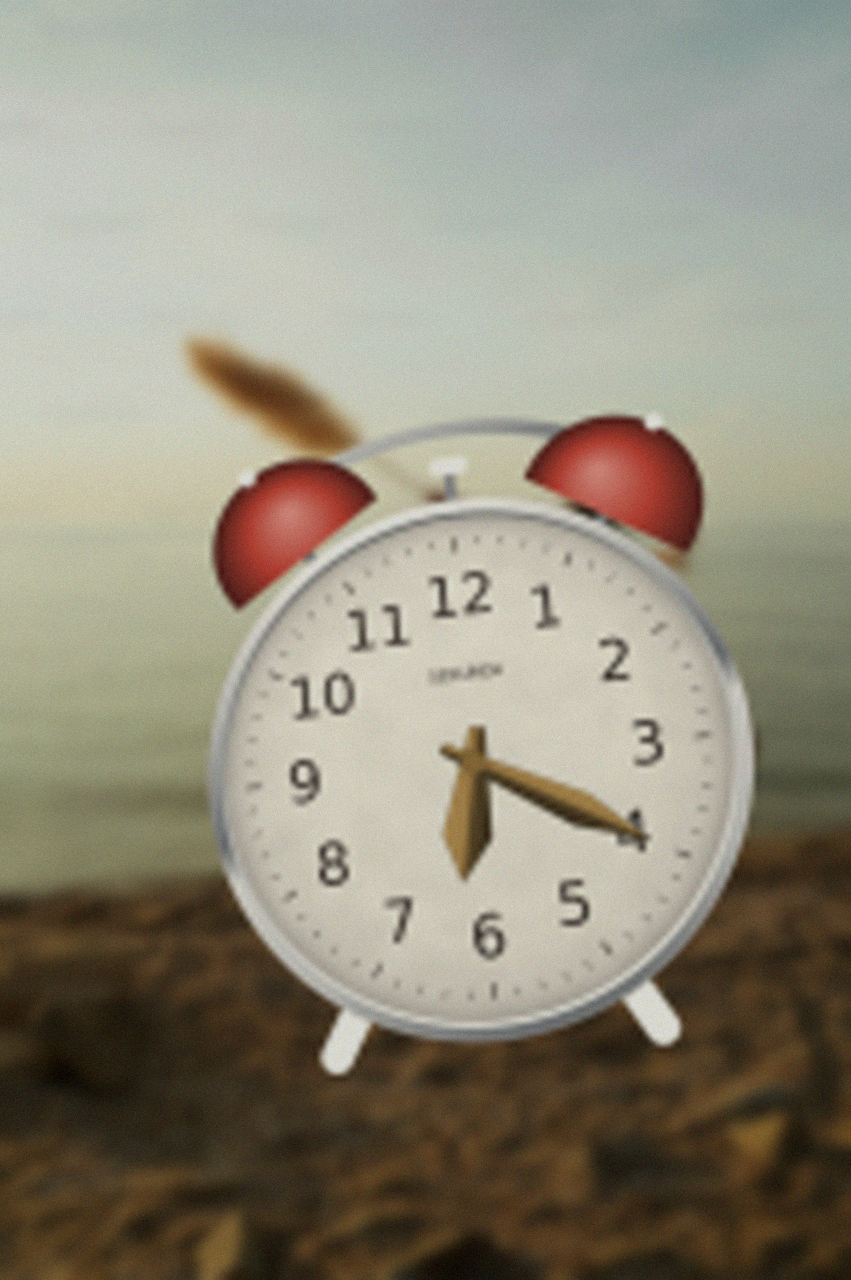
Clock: 6.20
